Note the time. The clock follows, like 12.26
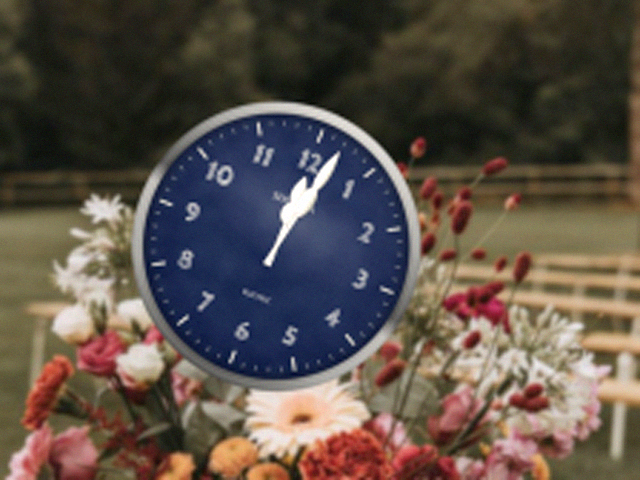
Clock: 12.02
